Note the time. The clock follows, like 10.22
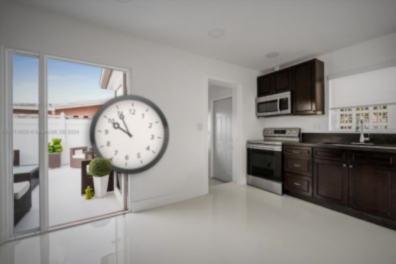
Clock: 9.55
